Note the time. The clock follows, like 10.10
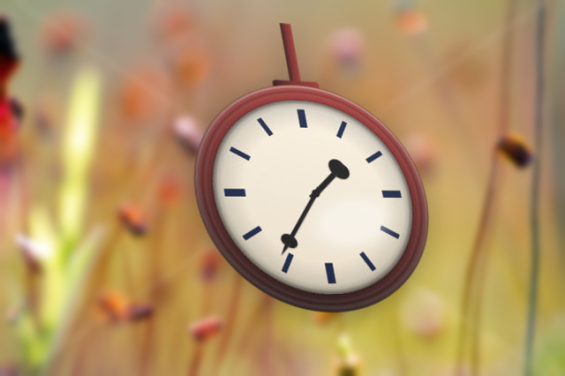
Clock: 1.36
